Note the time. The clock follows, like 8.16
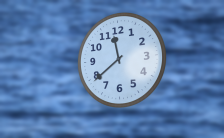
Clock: 11.39
